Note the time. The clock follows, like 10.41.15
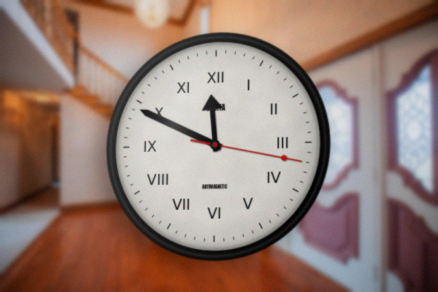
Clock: 11.49.17
